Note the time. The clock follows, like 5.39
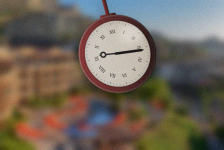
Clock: 9.16
